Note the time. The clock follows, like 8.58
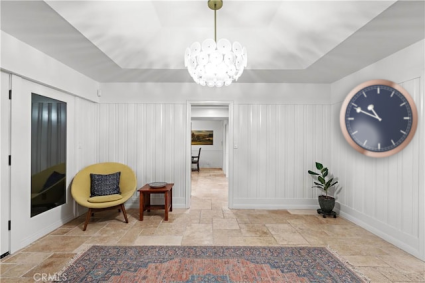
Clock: 10.49
